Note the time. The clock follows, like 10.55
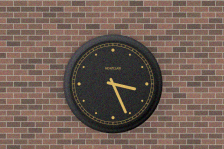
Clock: 3.26
